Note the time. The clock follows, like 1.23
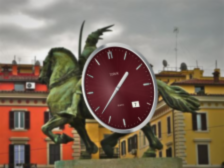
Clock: 1.38
